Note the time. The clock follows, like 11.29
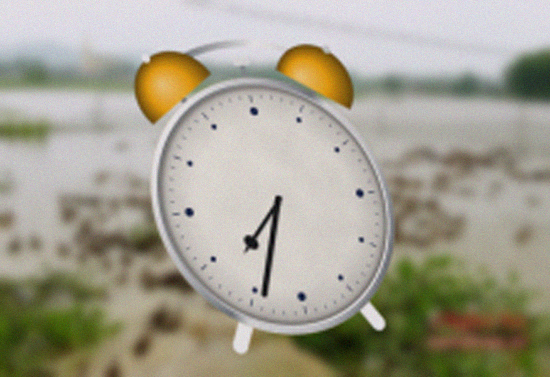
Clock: 7.34
